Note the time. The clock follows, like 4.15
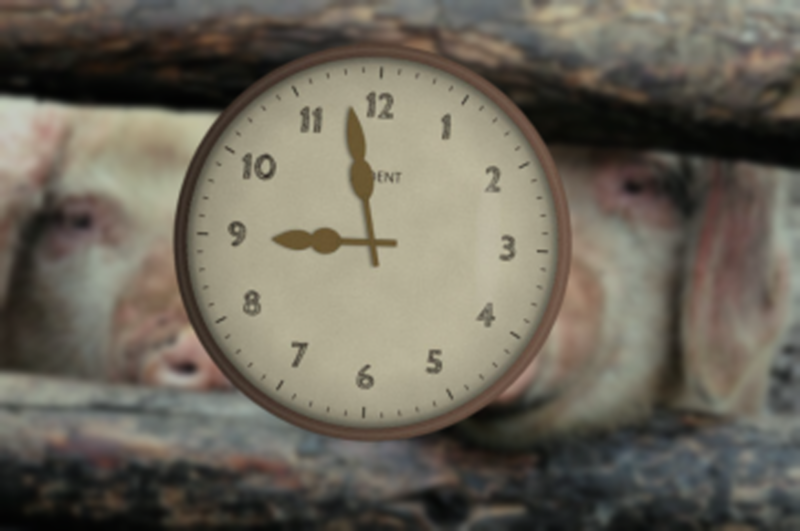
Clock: 8.58
